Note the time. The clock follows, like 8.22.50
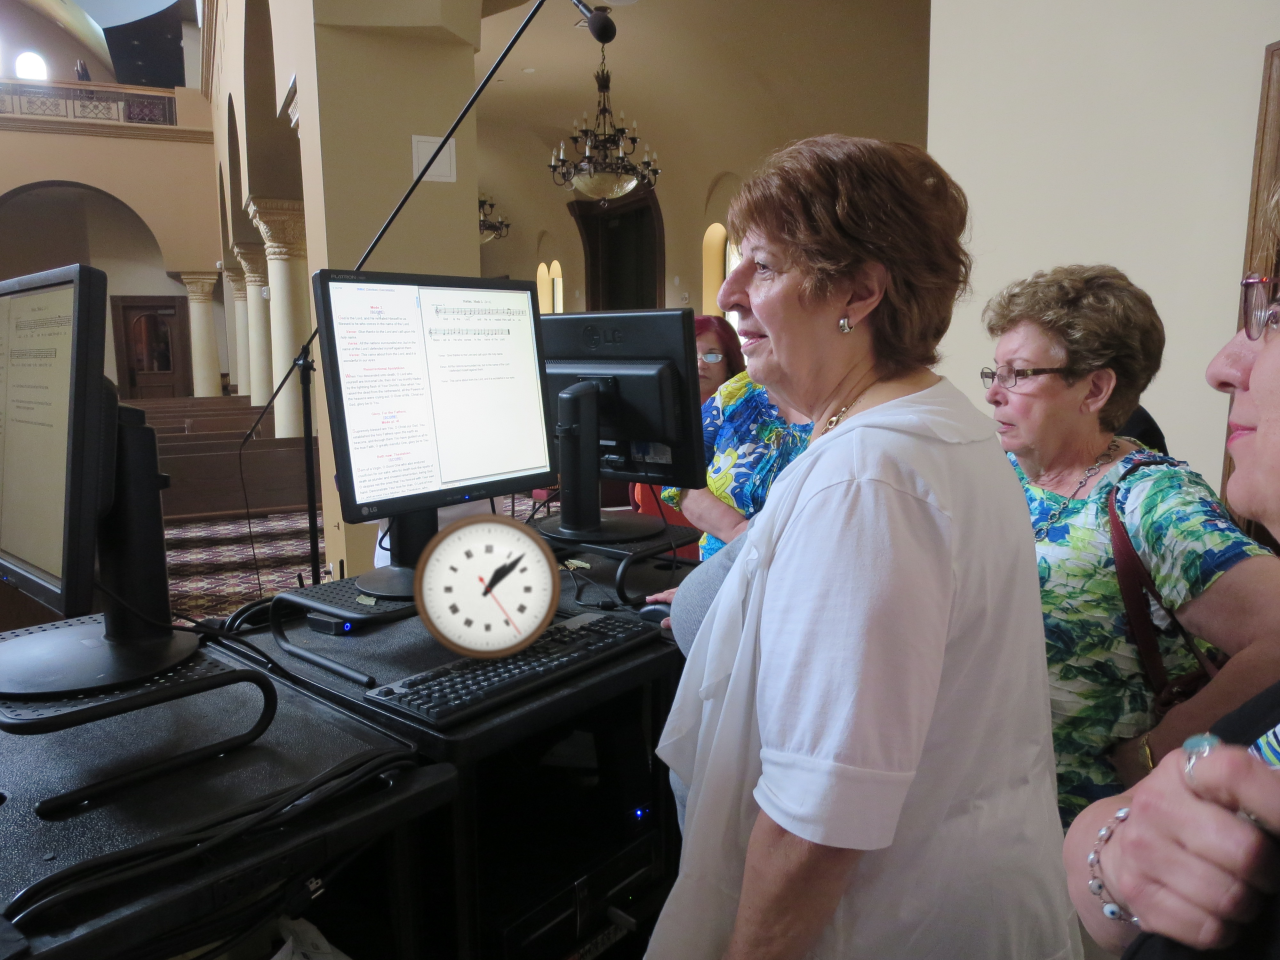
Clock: 1.07.24
